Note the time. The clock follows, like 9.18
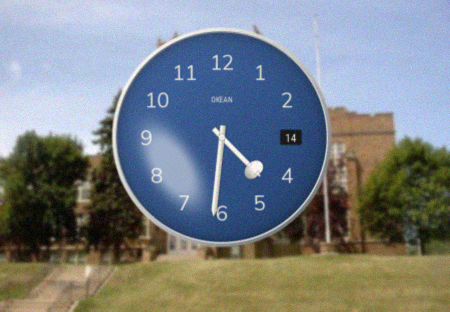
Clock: 4.31
